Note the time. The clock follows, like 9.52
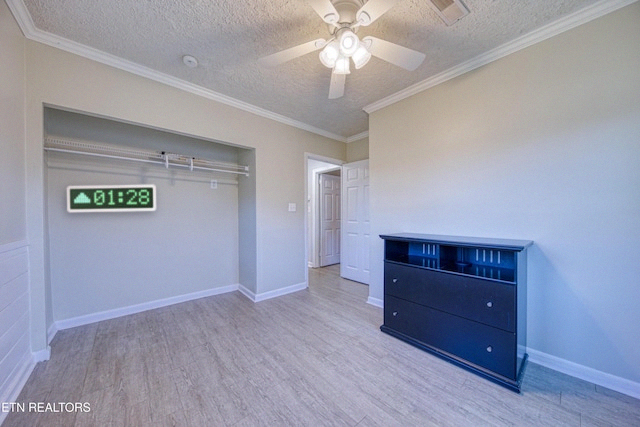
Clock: 1.28
